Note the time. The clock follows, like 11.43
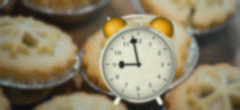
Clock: 8.58
